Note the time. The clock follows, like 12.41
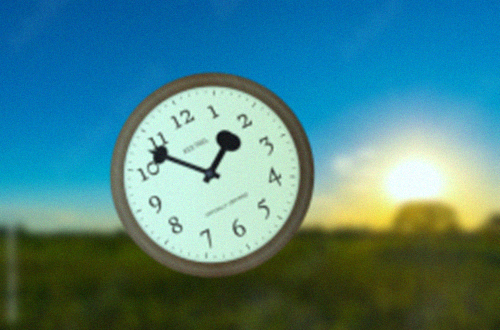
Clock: 1.53
